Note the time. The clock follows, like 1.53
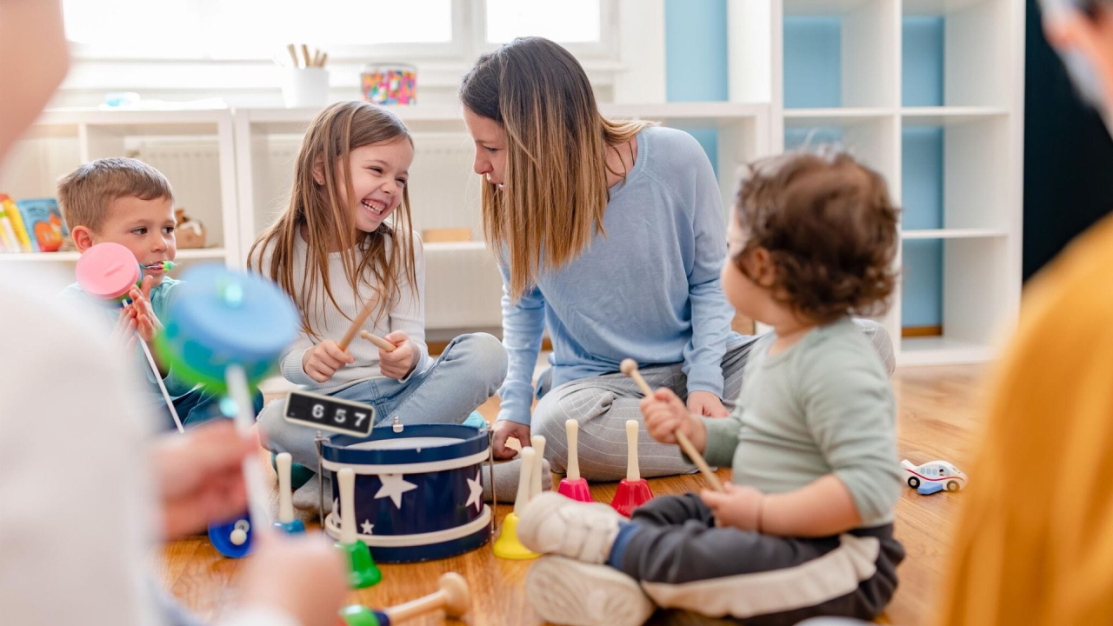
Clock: 6.57
